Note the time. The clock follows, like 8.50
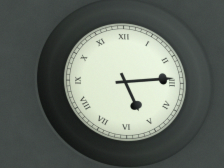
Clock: 5.14
